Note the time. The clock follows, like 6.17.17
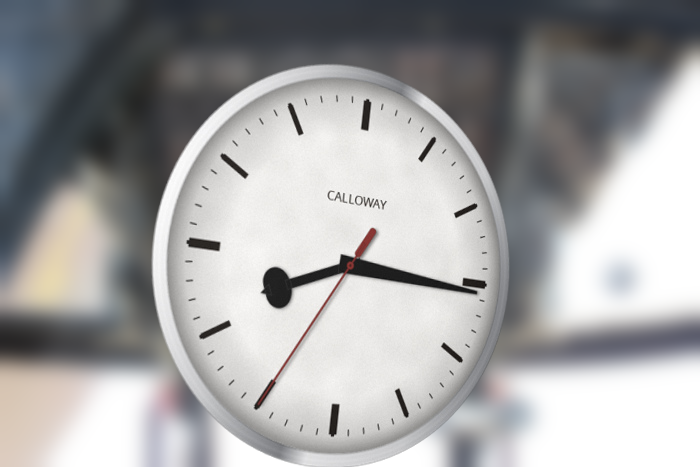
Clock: 8.15.35
